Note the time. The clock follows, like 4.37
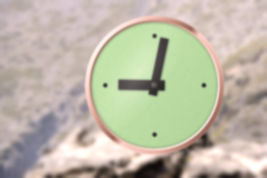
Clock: 9.02
